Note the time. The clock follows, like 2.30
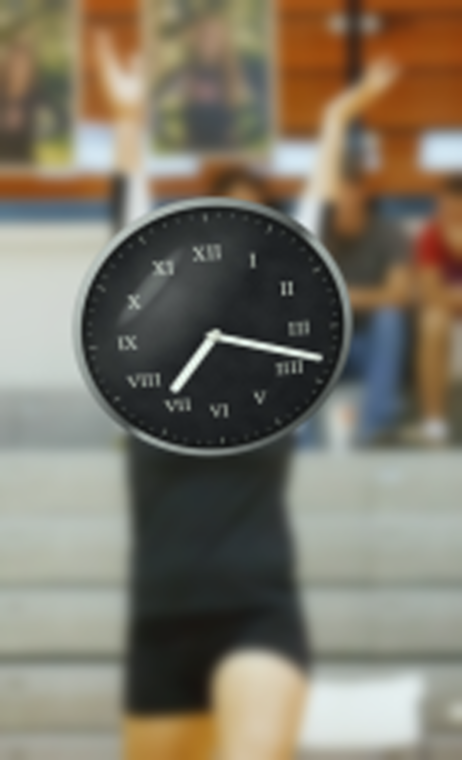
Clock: 7.18
